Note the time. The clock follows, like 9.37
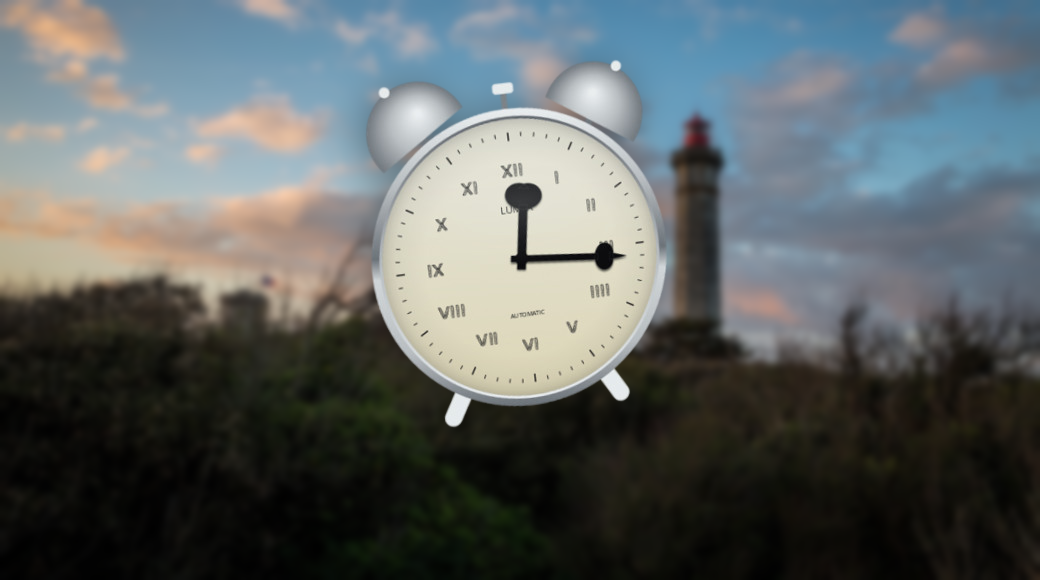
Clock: 12.16
